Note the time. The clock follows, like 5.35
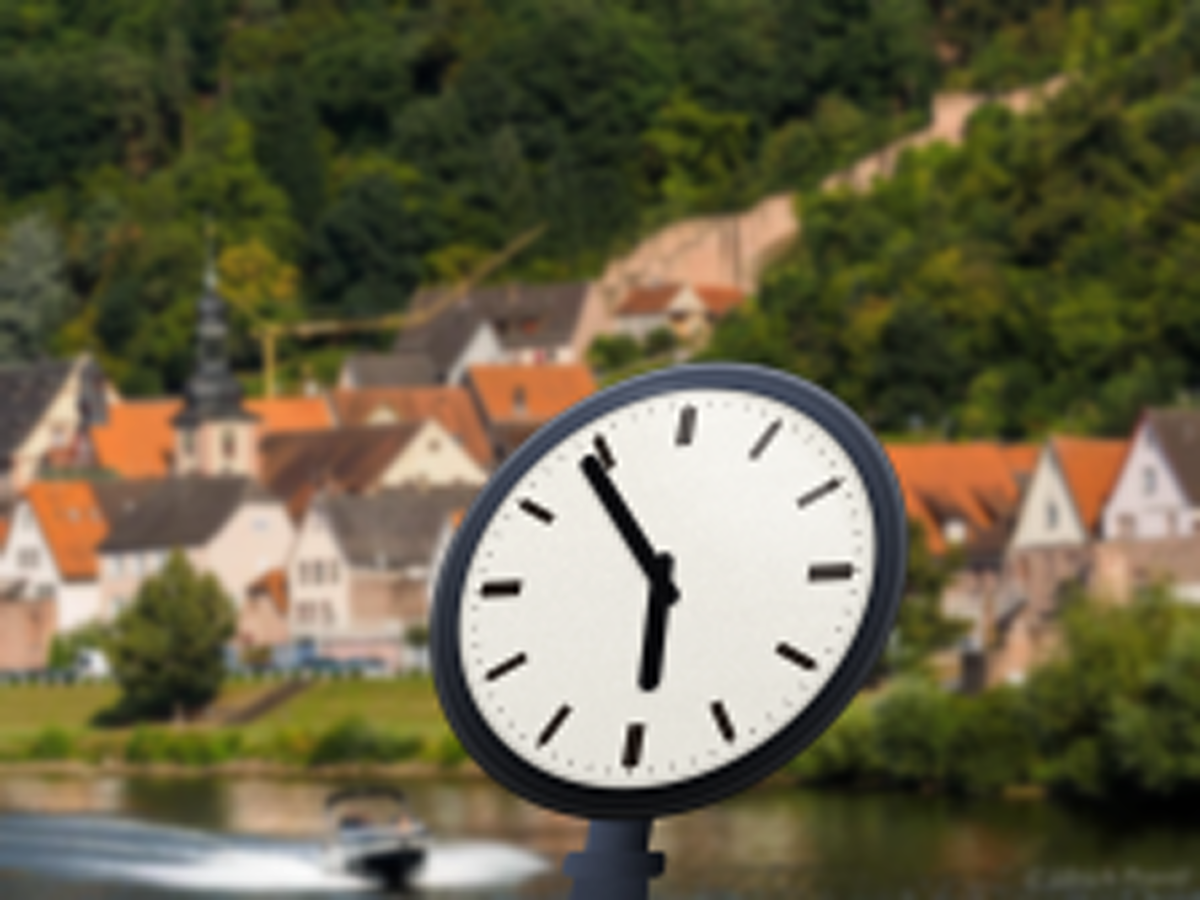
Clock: 5.54
